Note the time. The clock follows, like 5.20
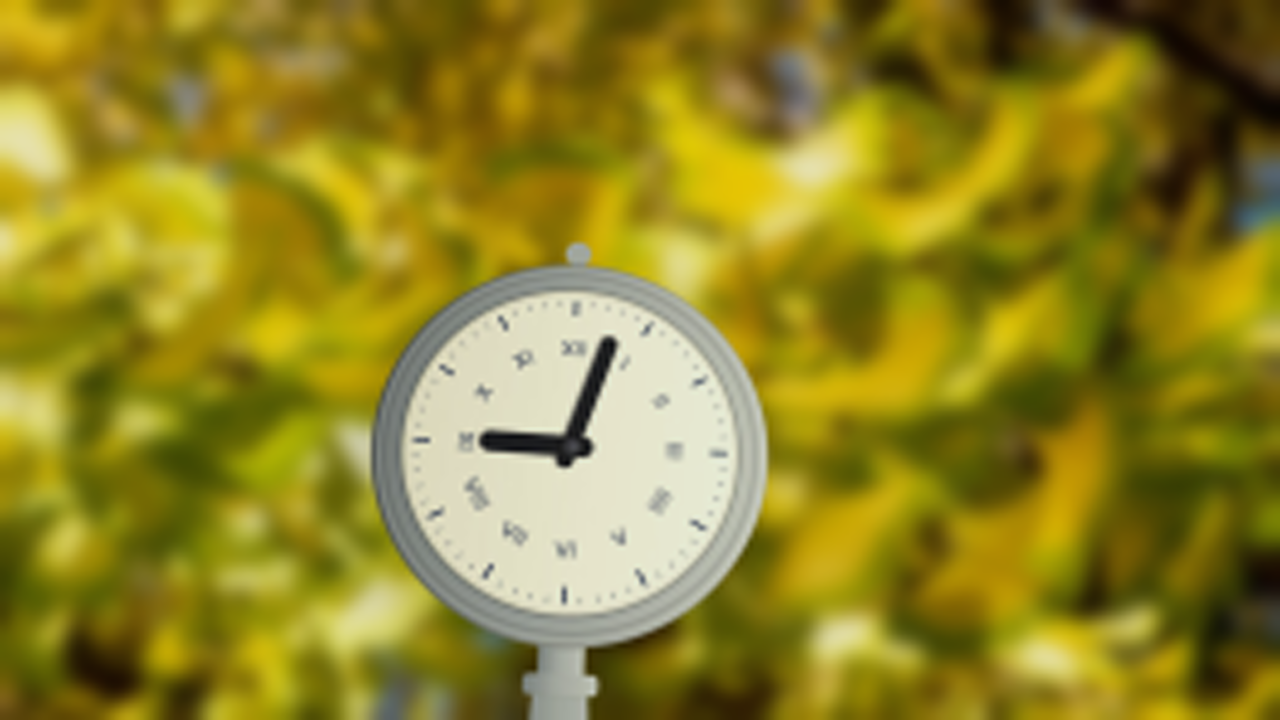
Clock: 9.03
